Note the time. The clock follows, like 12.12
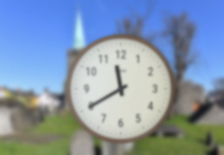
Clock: 11.40
